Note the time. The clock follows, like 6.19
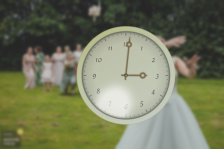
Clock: 3.01
